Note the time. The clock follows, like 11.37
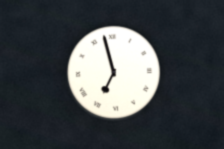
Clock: 6.58
